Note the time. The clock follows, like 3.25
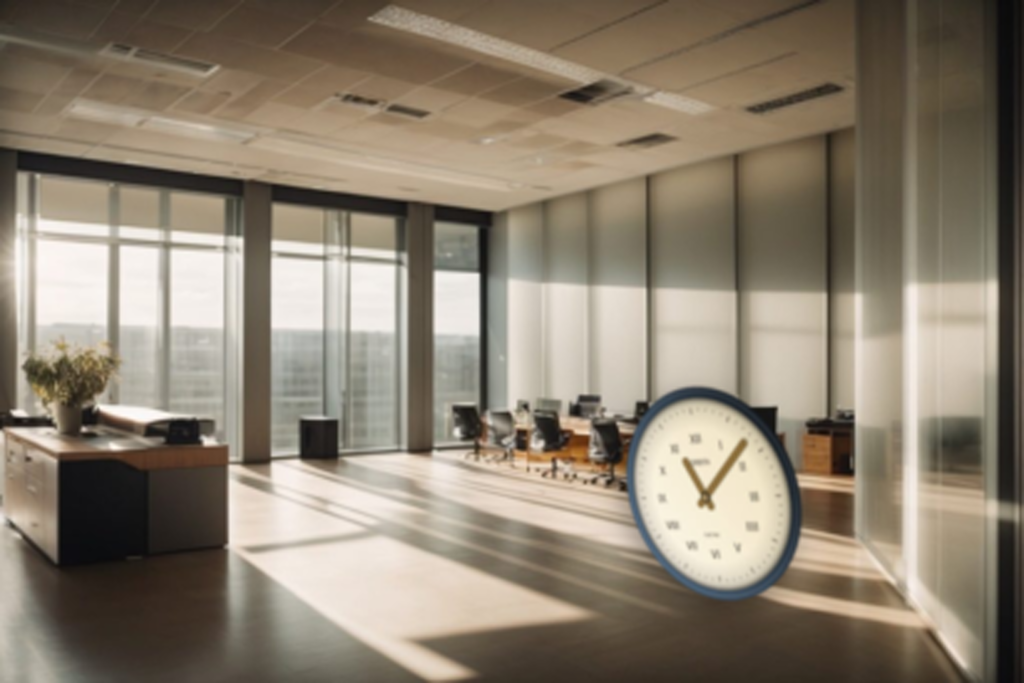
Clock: 11.08
